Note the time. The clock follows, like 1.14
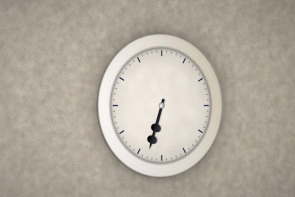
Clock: 6.33
